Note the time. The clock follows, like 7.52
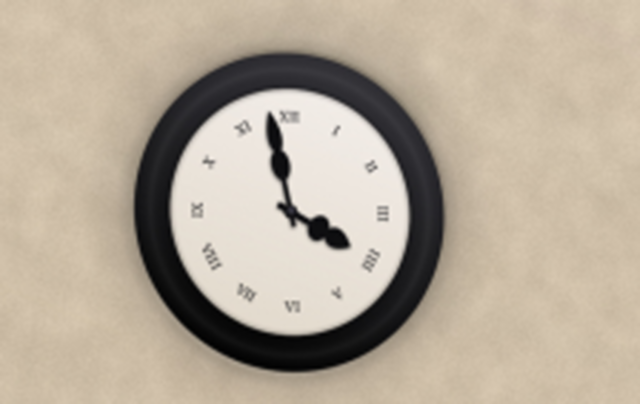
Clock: 3.58
